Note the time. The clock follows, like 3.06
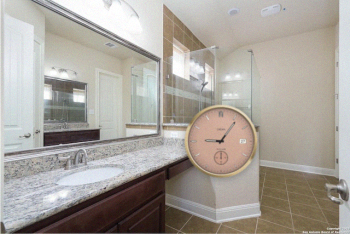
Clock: 9.06
